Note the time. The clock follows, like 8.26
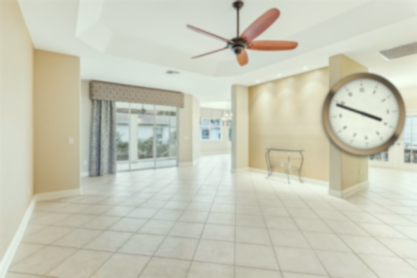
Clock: 3.49
